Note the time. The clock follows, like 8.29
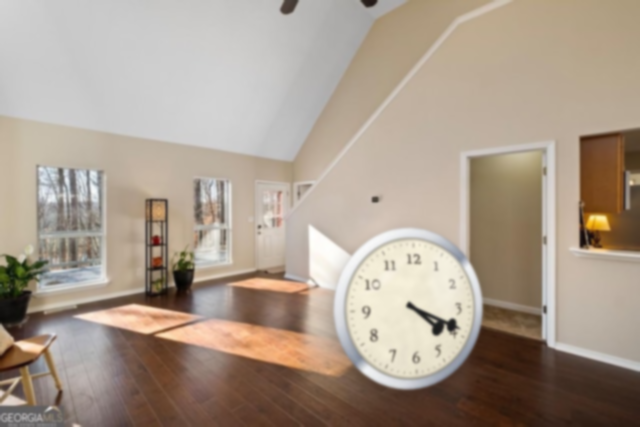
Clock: 4.19
